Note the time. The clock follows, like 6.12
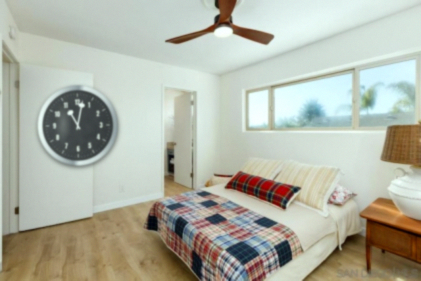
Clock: 11.02
